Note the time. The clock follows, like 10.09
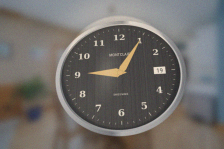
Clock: 9.05
